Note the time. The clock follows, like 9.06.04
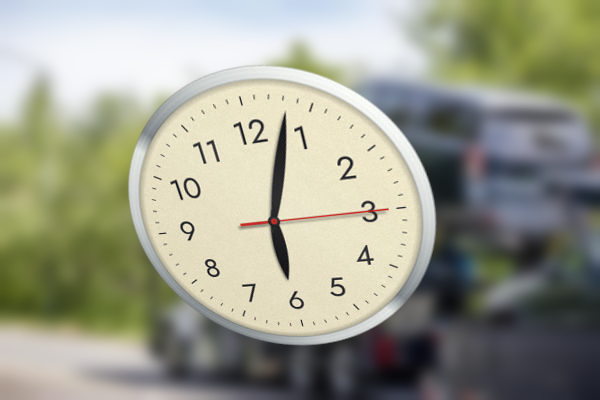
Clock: 6.03.15
